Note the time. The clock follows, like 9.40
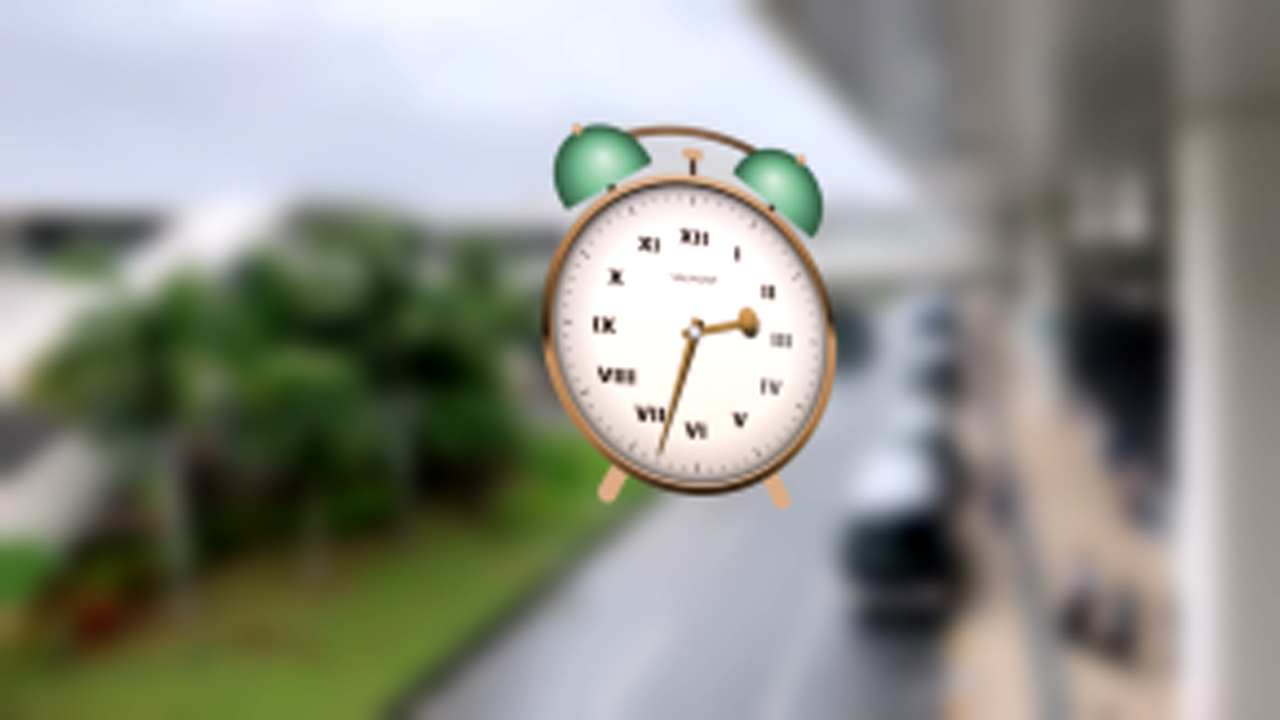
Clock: 2.33
